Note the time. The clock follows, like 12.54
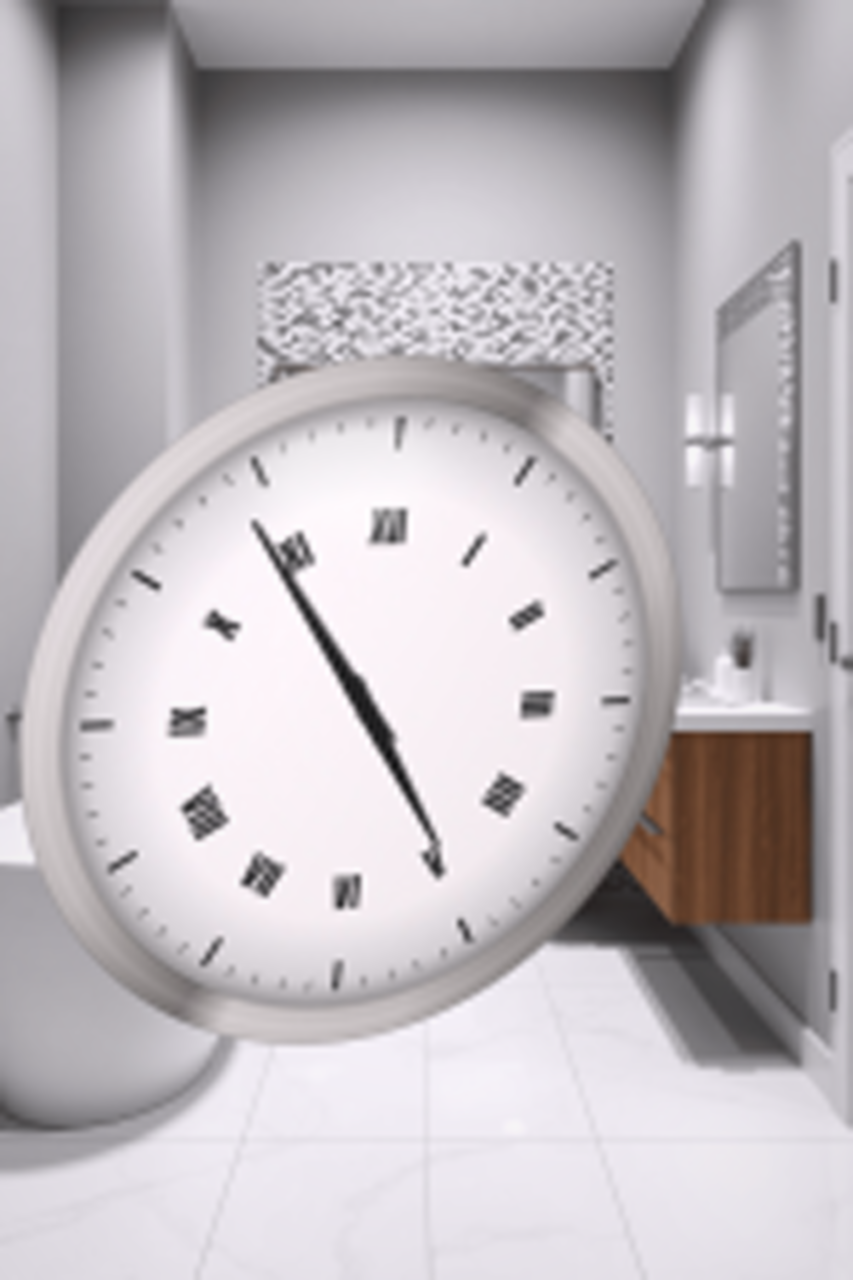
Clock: 4.54
